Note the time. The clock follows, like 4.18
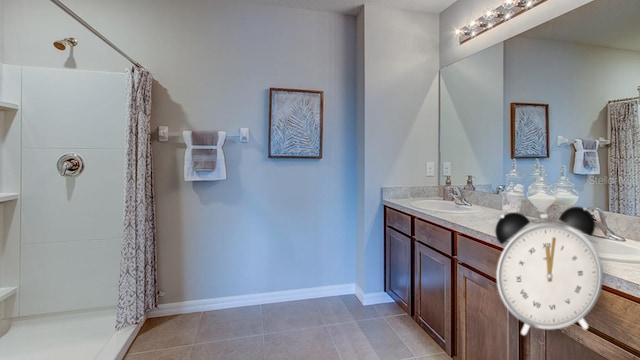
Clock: 12.02
